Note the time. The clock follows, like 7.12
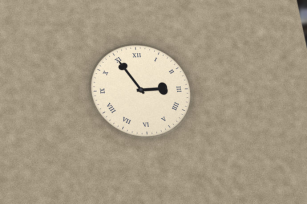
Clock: 2.55
